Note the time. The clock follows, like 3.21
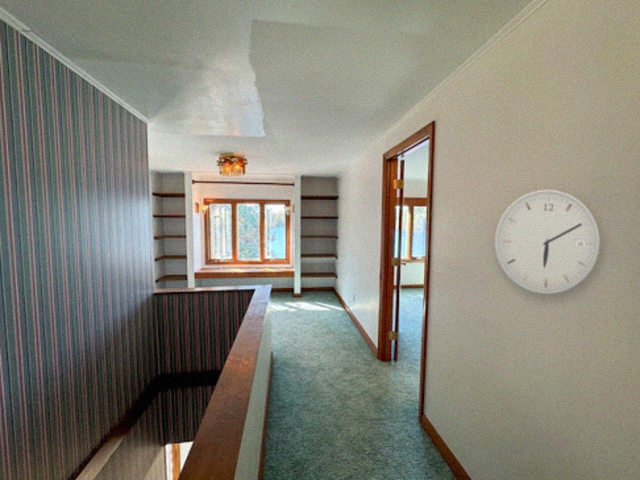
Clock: 6.10
